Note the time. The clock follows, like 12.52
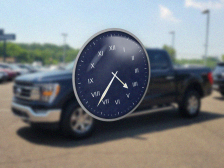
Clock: 4.37
